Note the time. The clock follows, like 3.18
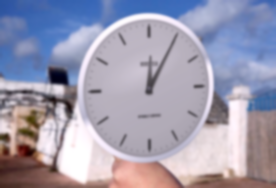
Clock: 12.05
